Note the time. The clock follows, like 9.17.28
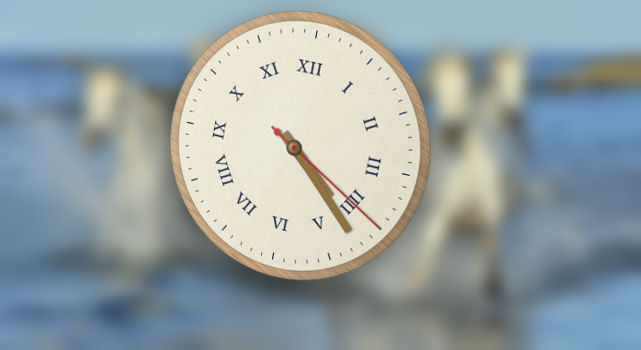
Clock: 4.22.20
